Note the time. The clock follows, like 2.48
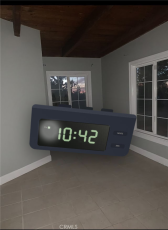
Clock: 10.42
